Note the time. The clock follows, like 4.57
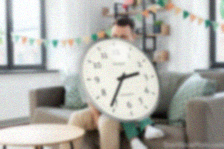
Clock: 2.36
